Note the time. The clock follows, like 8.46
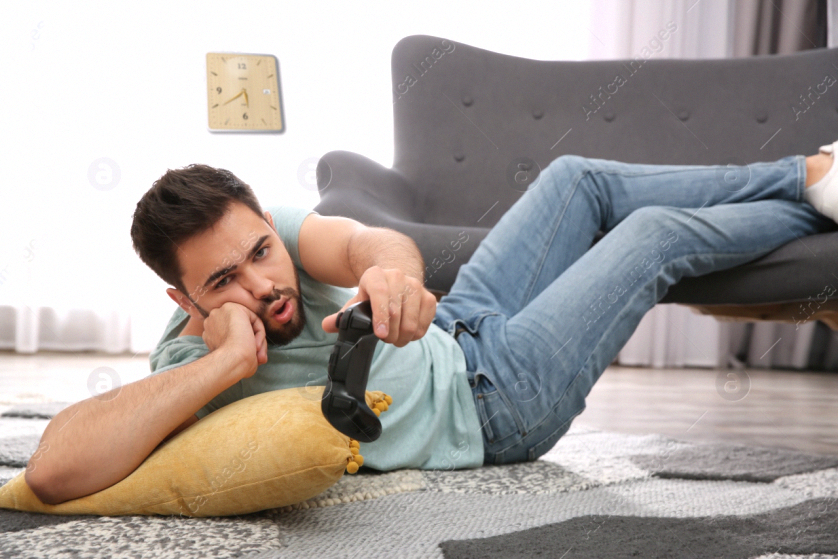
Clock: 5.39
